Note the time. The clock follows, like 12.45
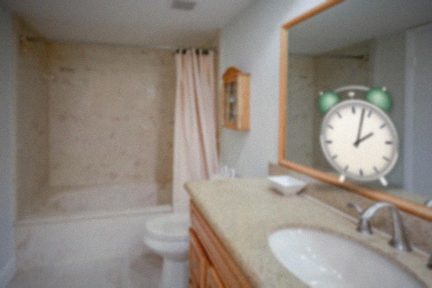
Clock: 2.03
